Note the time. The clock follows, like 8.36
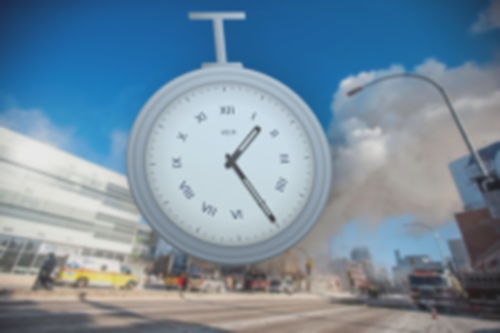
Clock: 1.25
